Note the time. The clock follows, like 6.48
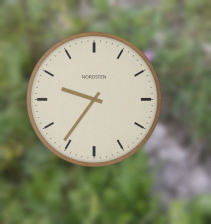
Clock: 9.36
